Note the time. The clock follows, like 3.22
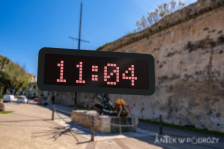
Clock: 11.04
